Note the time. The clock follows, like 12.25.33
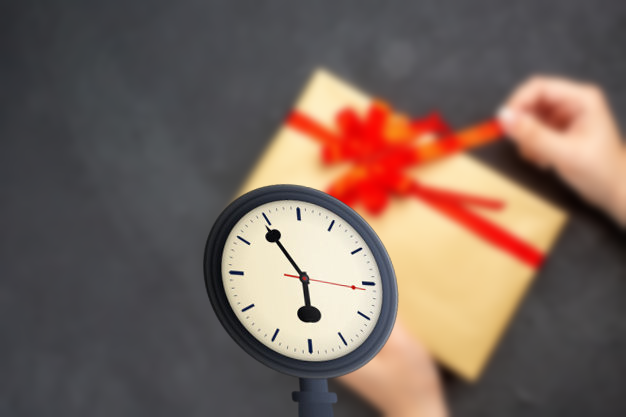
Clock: 5.54.16
